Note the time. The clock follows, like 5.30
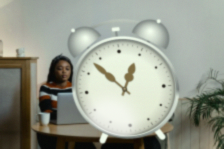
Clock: 12.53
